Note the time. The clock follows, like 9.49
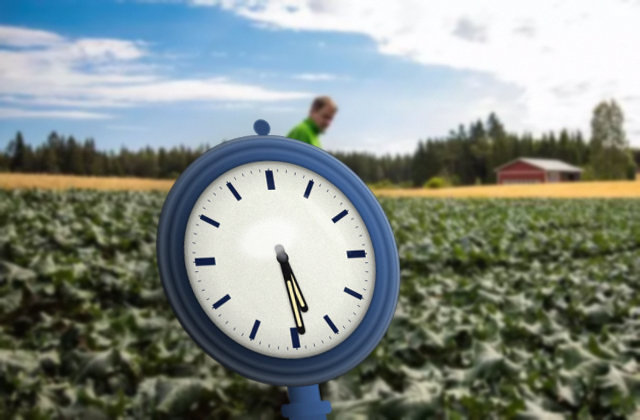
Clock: 5.29
